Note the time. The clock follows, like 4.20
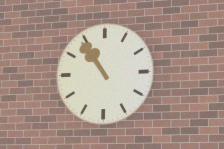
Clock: 10.54
